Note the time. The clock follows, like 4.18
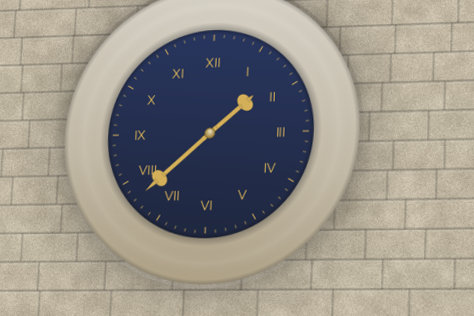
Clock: 1.38
